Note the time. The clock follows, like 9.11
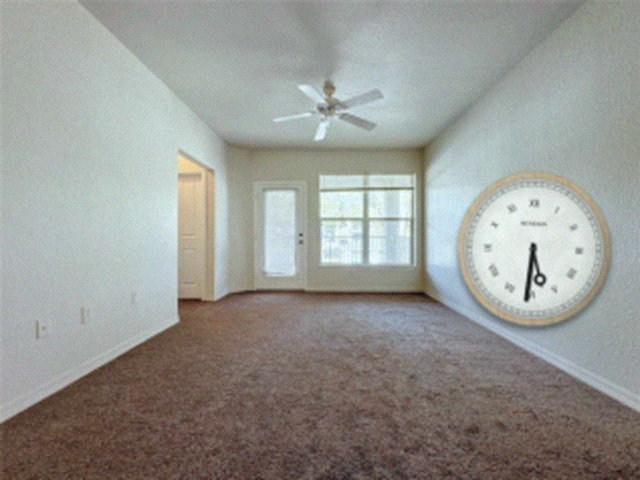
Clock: 5.31
